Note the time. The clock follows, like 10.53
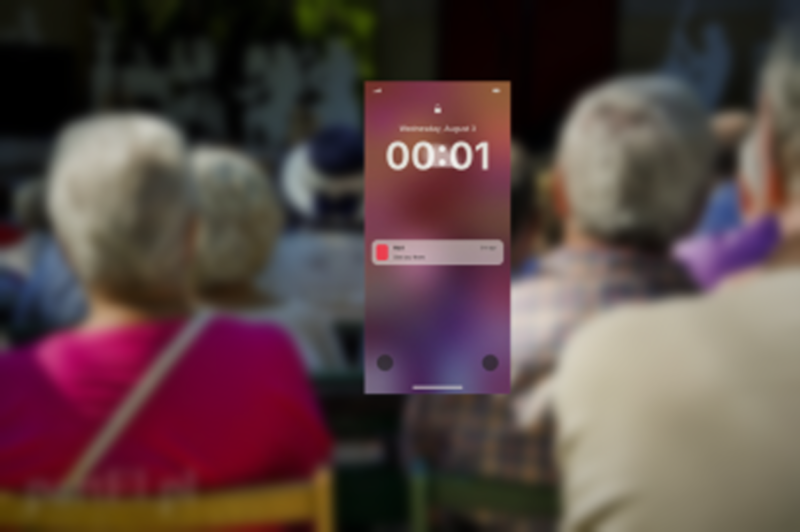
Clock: 0.01
